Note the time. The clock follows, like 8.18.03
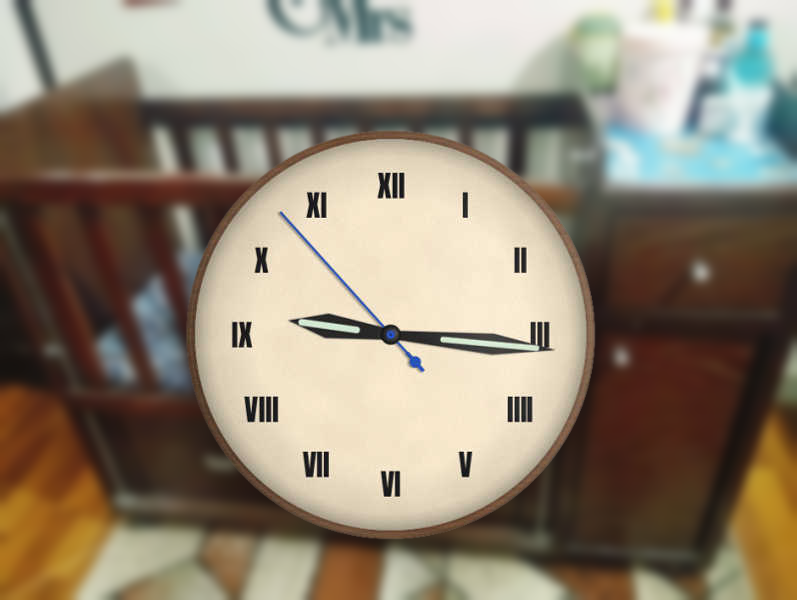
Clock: 9.15.53
